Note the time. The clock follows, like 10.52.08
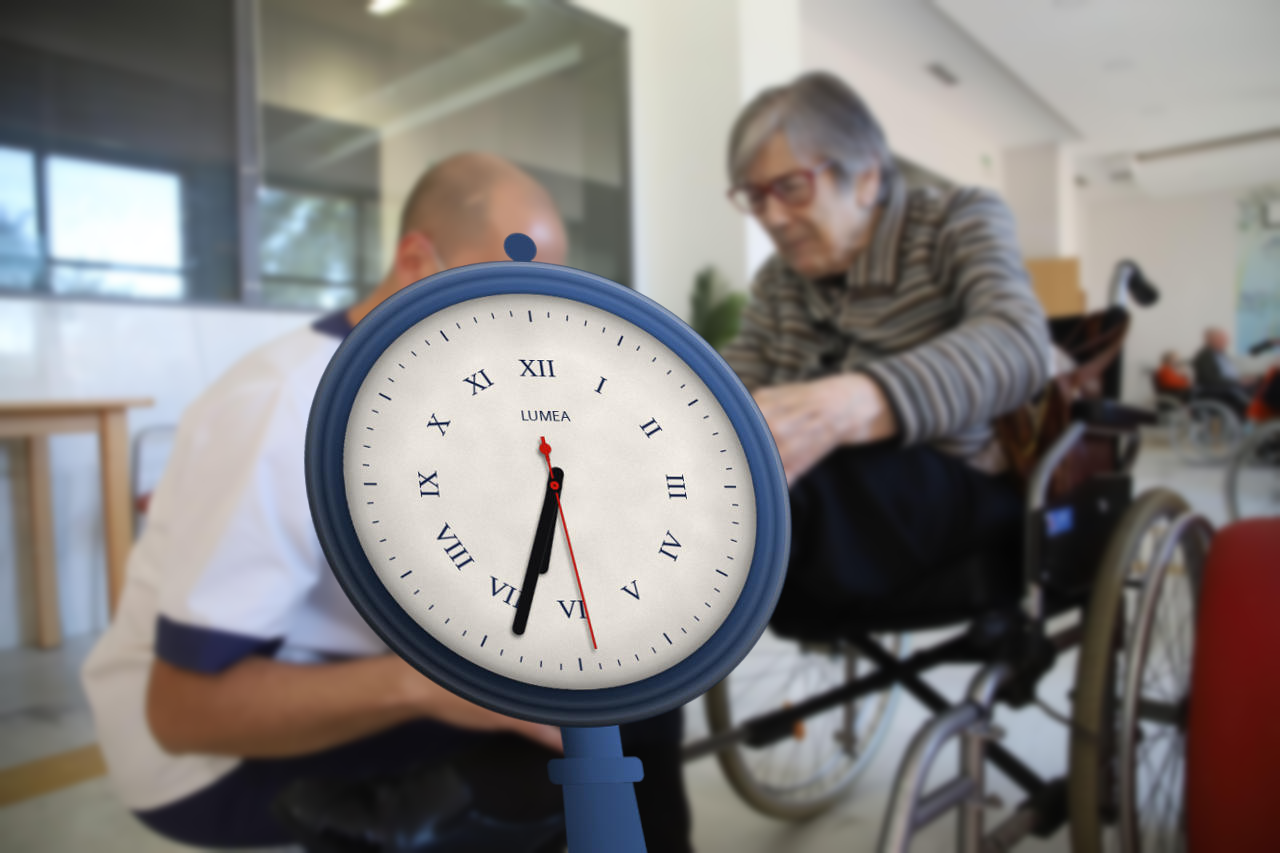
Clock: 6.33.29
